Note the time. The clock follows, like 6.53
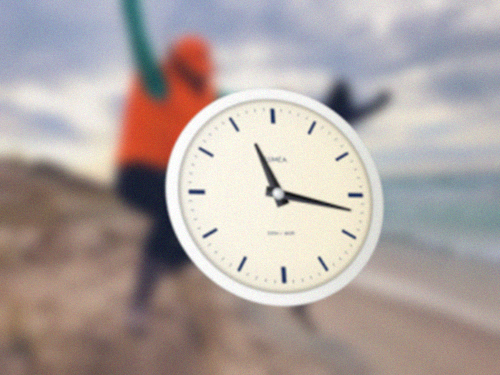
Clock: 11.17
